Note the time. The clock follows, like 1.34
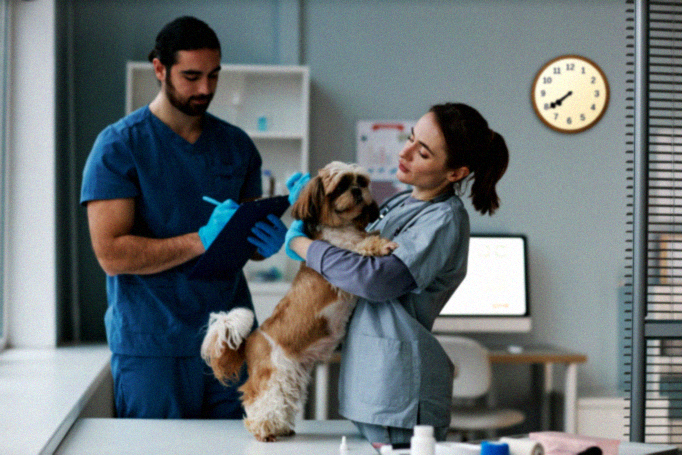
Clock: 7.39
